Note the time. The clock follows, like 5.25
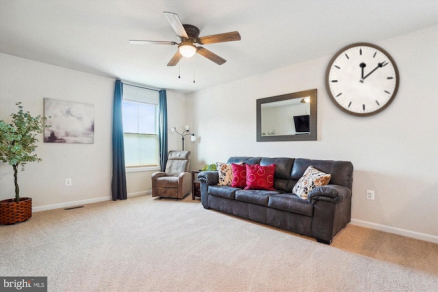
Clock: 12.09
